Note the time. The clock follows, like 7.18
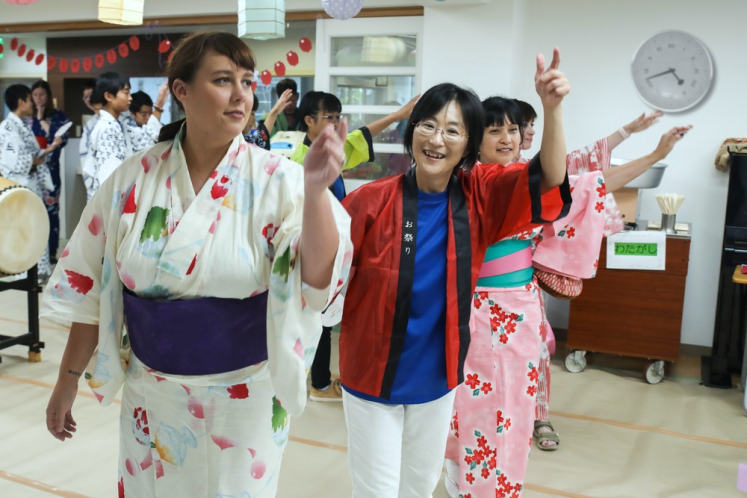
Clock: 4.42
